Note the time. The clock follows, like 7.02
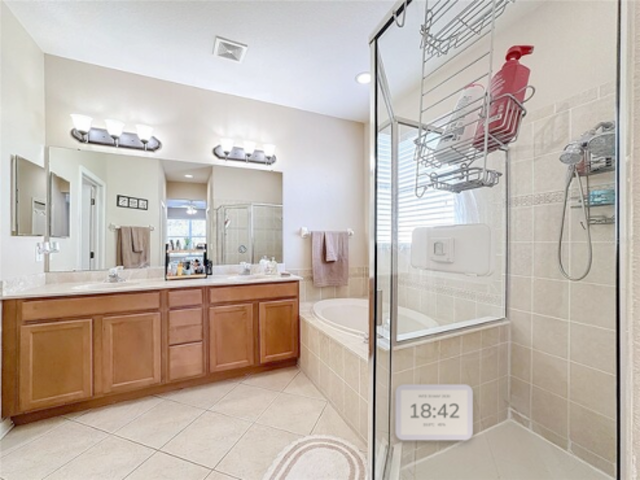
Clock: 18.42
